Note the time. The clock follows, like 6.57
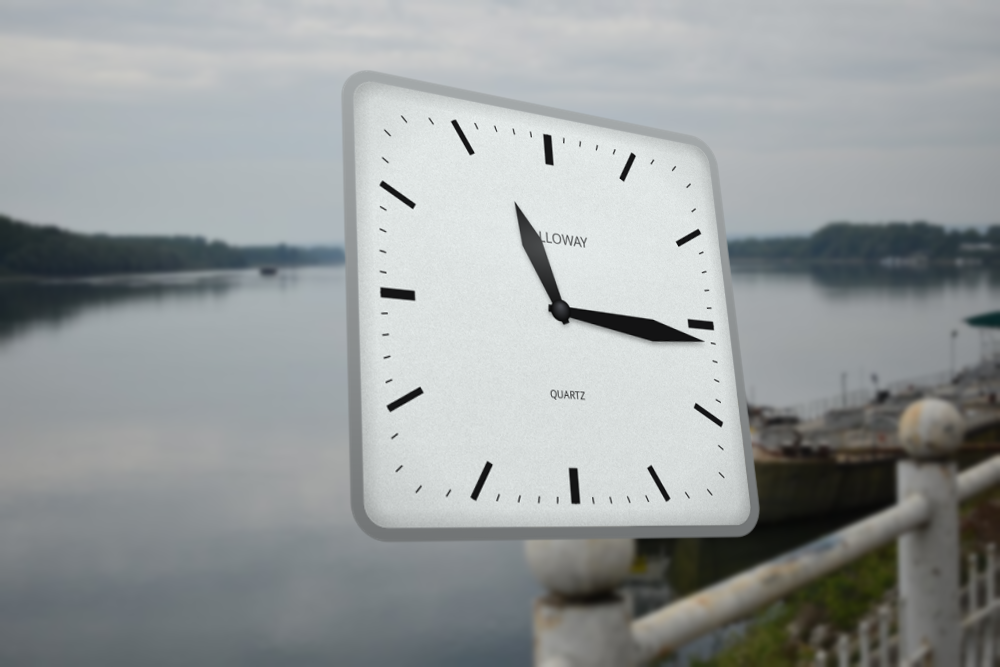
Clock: 11.16
